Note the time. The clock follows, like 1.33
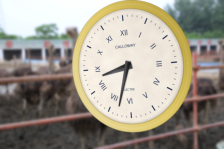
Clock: 8.33
